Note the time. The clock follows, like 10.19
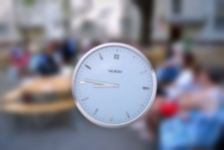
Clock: 8.46
